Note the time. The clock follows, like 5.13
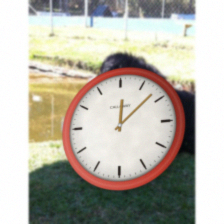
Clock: 12.08
